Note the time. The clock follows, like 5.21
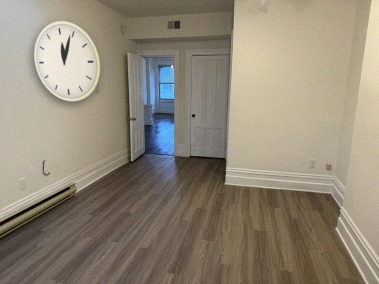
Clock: 12.04
